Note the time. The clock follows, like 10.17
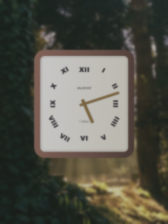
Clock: 5.12
